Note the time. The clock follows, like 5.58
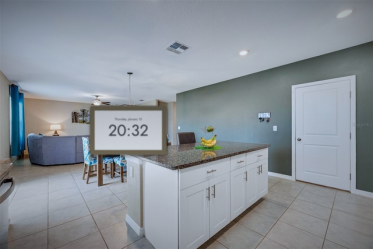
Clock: 20.32
